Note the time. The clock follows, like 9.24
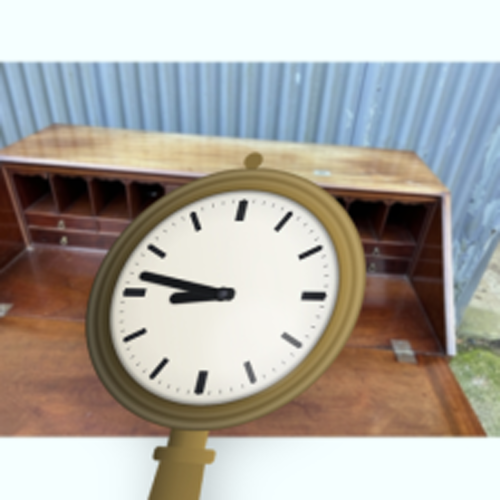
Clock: 8.47
